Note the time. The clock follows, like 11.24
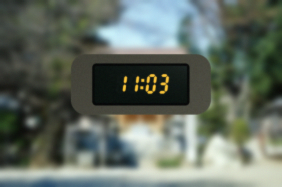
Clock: 11.03
